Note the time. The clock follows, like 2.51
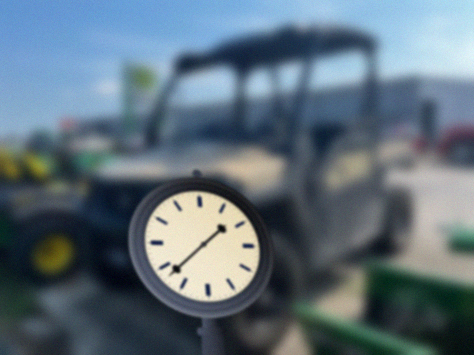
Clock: 1.38
